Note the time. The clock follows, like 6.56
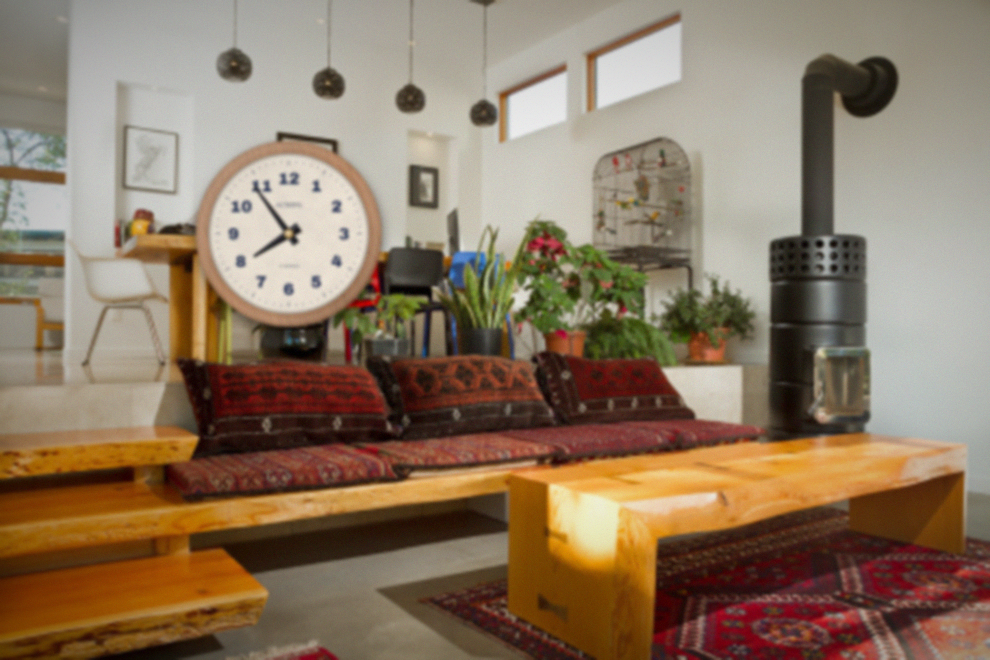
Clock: 7.54
